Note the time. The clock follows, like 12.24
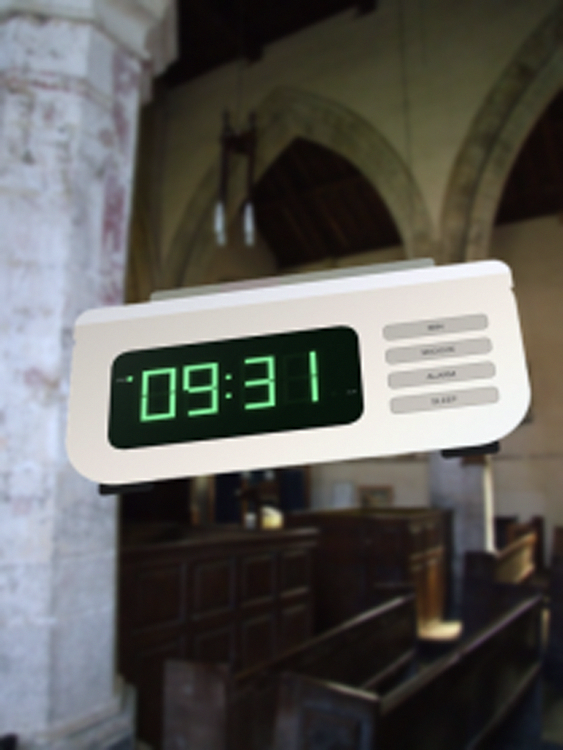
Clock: 9.31
